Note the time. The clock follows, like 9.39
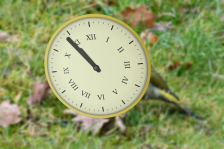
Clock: 10.54
